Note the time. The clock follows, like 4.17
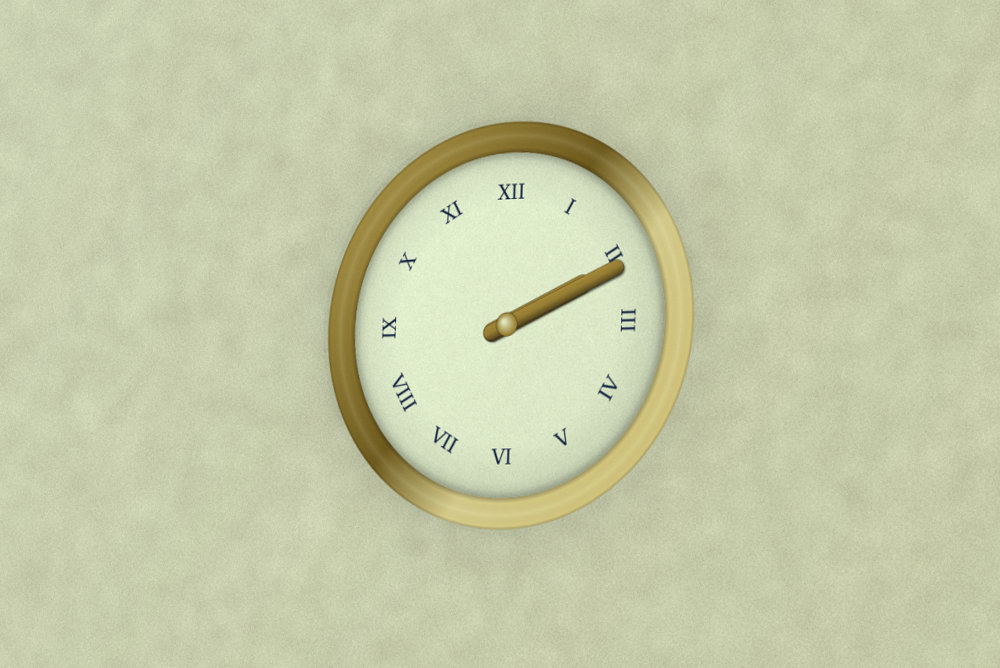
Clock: 2.11
